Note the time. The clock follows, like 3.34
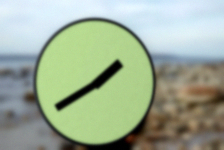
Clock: 1.40
